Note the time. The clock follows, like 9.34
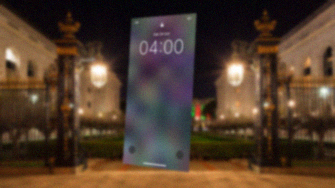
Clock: 4.00
